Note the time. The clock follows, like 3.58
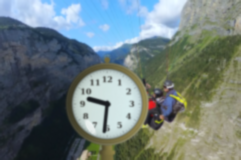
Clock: 9.31
